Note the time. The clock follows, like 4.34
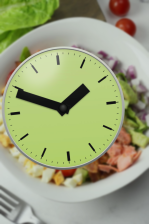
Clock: 1.49
